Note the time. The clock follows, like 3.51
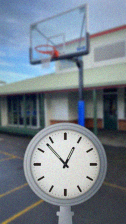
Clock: 12.53
